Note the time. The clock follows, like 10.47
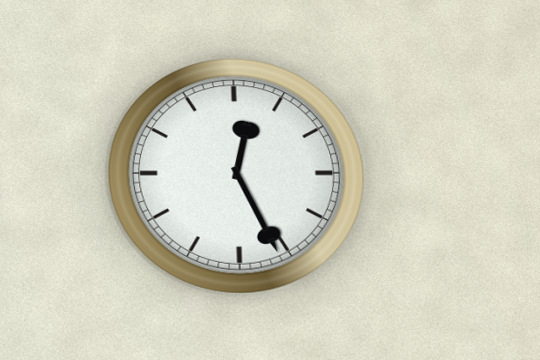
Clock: 12.26
